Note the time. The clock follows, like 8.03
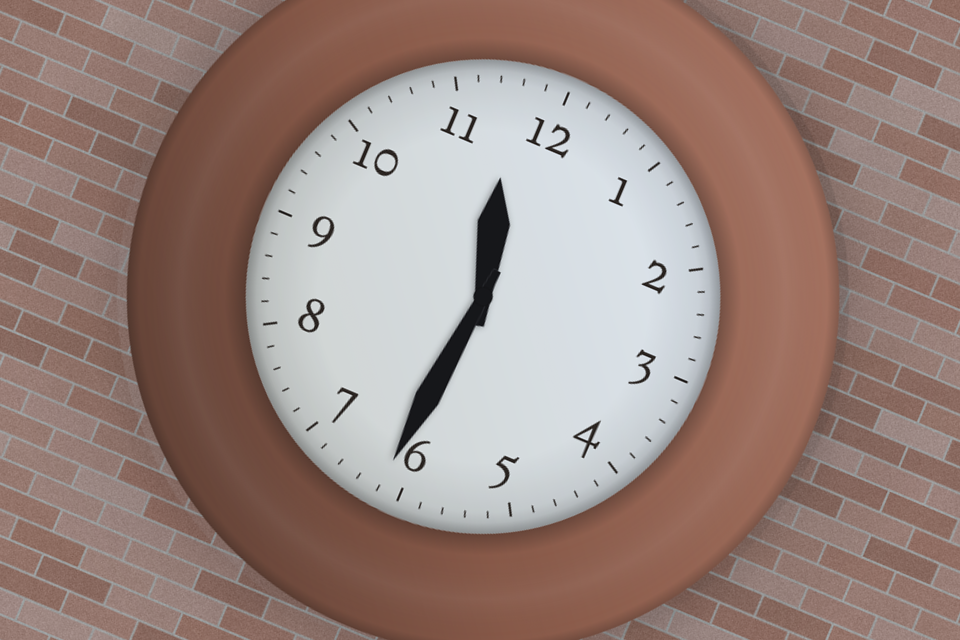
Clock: 11.31
